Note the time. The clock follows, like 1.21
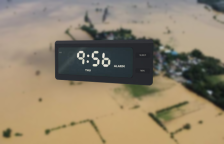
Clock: 9.56
